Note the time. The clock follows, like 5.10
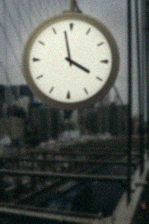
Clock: 3.58
